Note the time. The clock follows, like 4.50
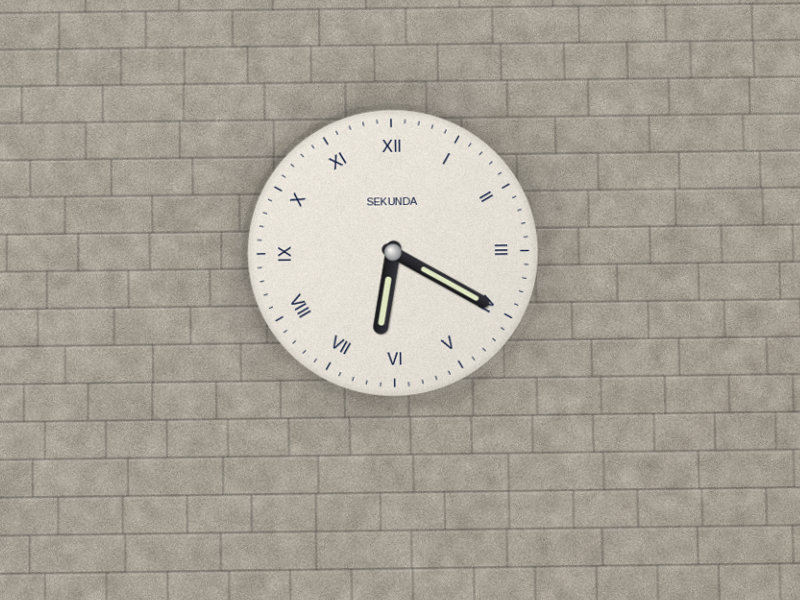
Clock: 6.20
